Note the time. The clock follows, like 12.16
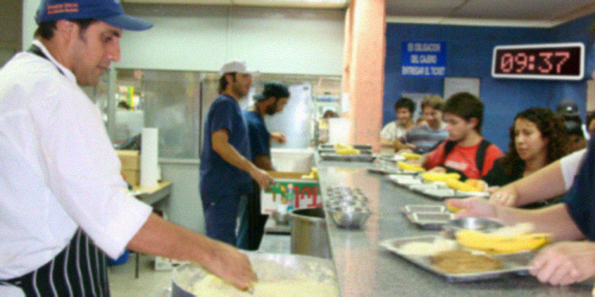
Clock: 9.37
